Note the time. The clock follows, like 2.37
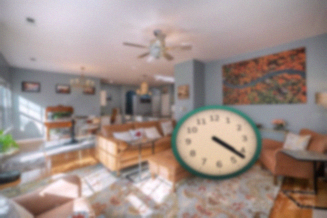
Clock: 4.22
